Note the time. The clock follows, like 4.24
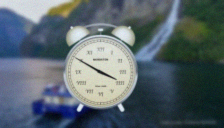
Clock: 3.50
